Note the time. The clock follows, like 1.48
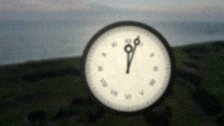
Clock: 12.03
